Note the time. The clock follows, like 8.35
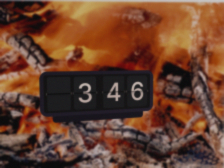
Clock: 3.46
